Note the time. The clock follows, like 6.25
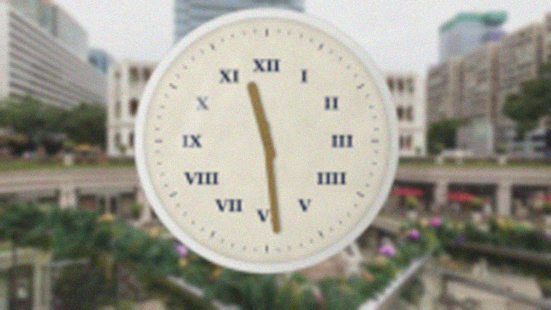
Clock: 11.29
